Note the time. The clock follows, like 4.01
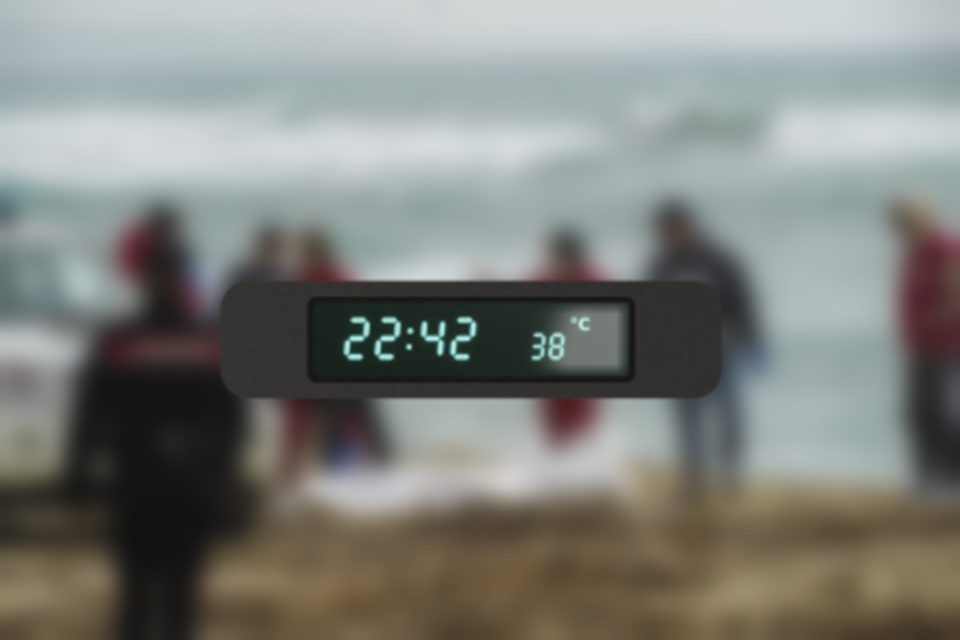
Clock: 22.42
